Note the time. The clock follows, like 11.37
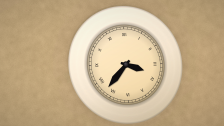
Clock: 3.37
